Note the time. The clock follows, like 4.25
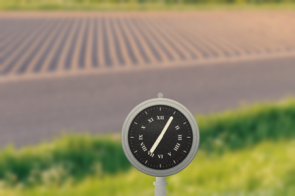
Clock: 7.05
